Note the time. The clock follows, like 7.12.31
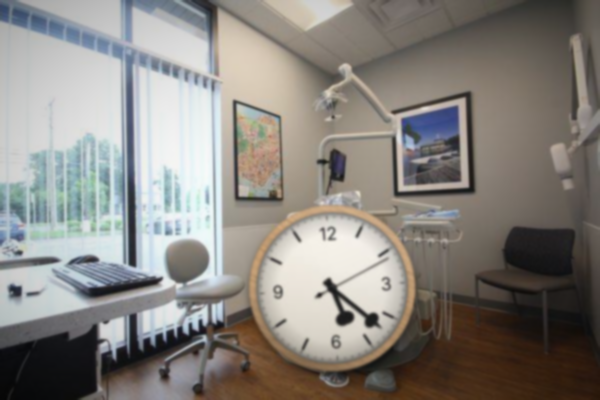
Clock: 5.22.11
